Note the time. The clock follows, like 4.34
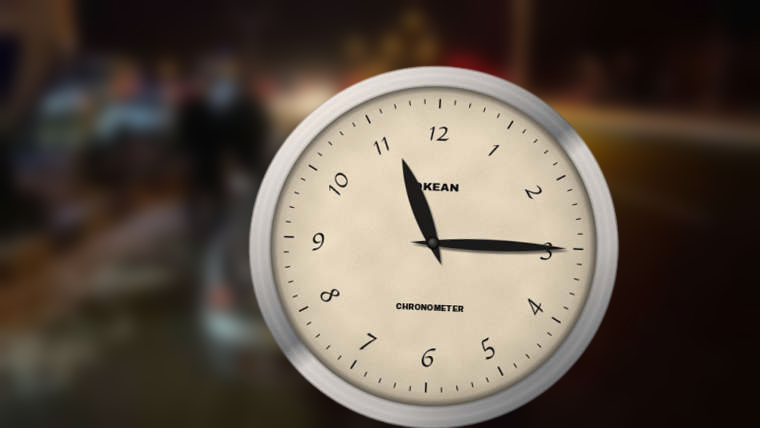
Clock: 11.15
